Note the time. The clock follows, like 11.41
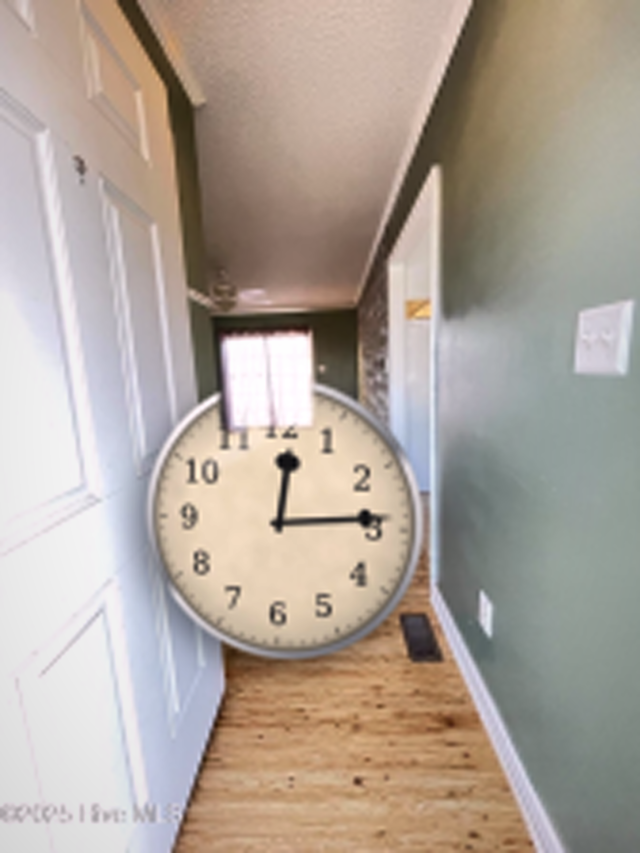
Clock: 12.14
